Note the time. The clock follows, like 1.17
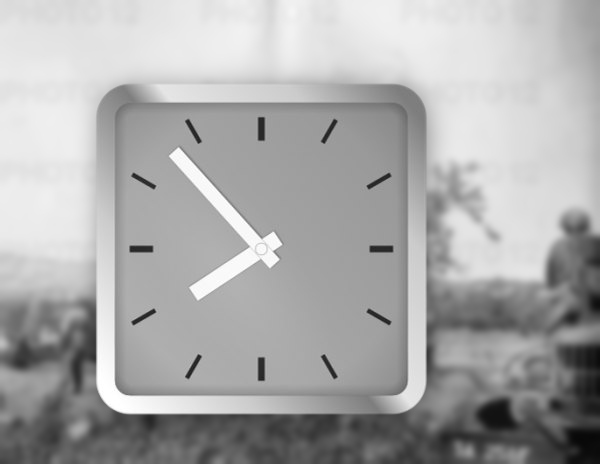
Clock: 7.53
